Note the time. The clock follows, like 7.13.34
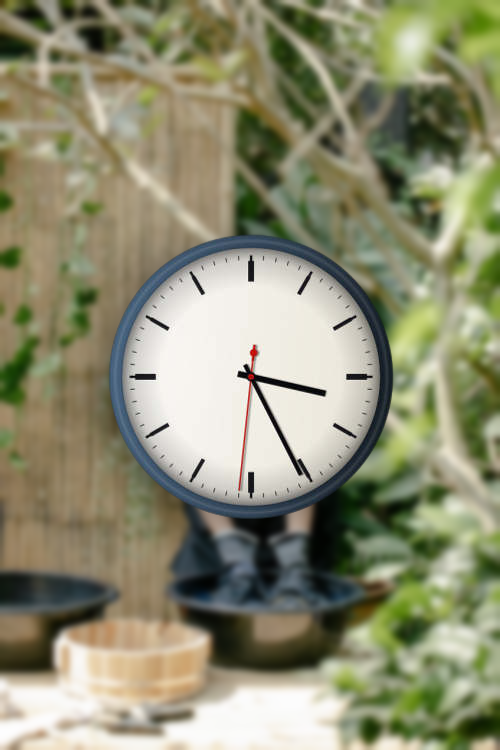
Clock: 3.25.31
